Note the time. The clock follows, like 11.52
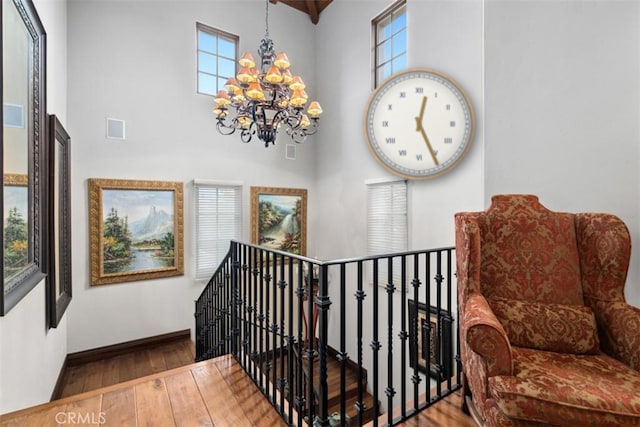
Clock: 12.26
